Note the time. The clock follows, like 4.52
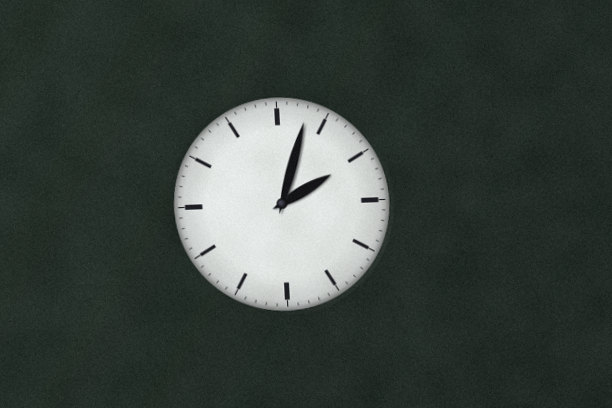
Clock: 2.03
